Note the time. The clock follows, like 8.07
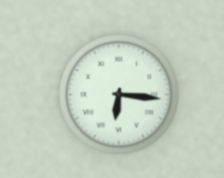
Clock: 6.16
